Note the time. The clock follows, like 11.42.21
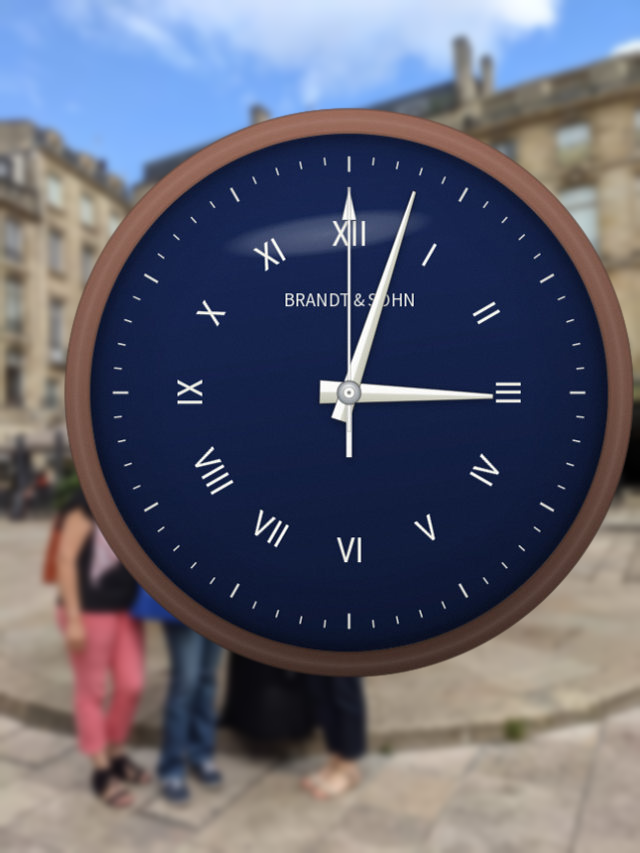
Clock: 3.03.00
